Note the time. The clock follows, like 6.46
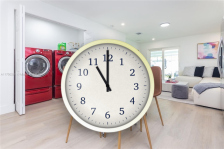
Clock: 11.00
